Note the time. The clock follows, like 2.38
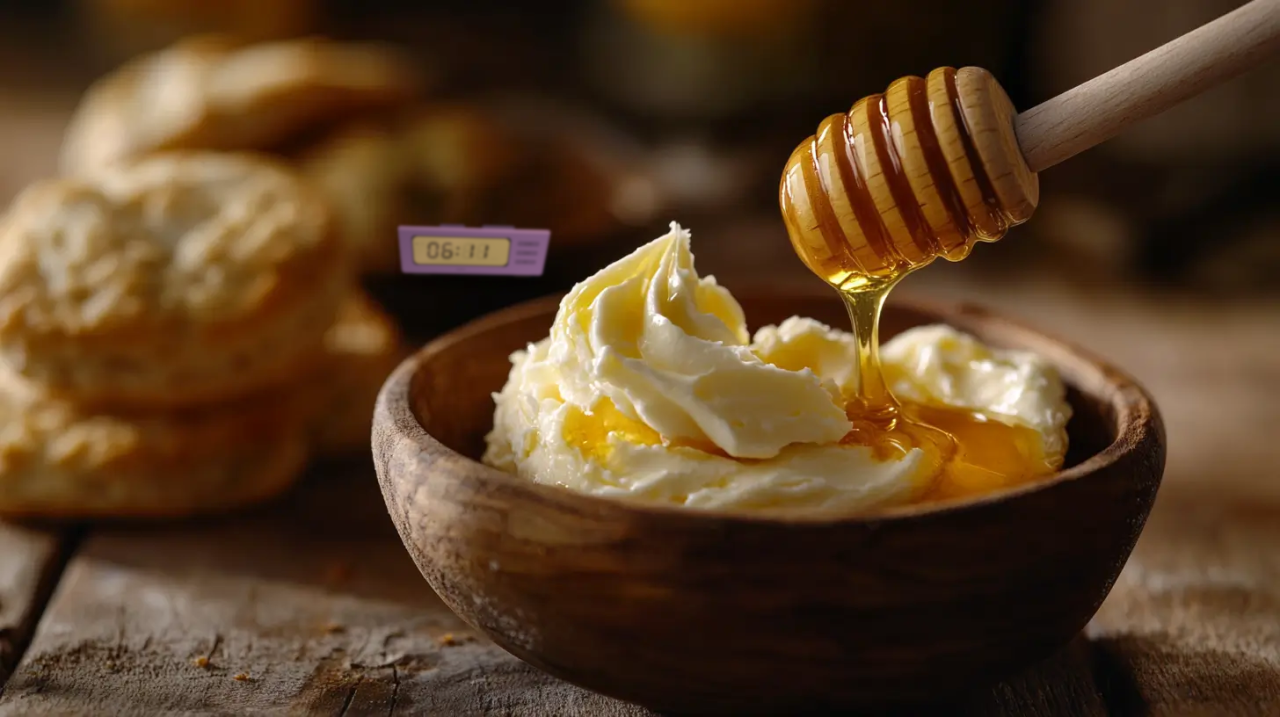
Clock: 6.11
